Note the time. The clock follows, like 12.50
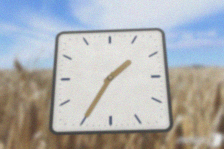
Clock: 1.35
